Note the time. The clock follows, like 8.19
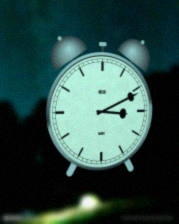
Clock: 3.11
